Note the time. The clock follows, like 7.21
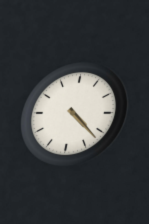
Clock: 4.22
